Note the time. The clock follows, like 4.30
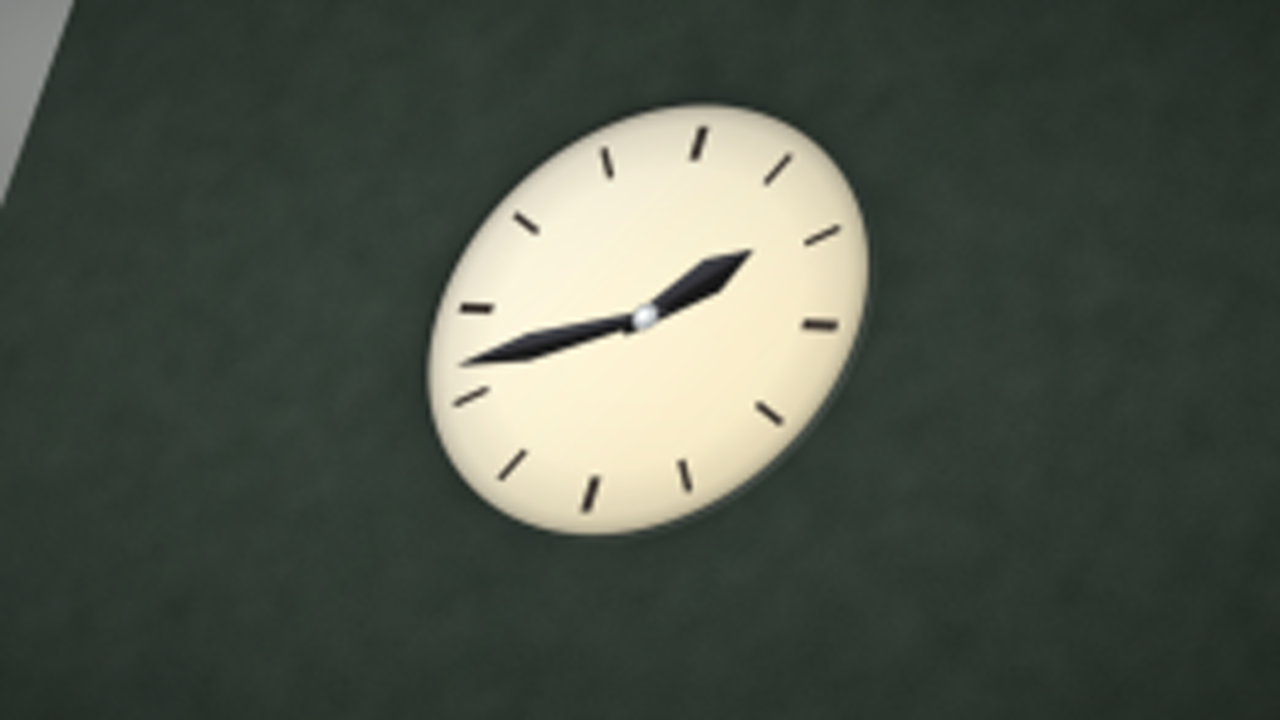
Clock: 1.42
